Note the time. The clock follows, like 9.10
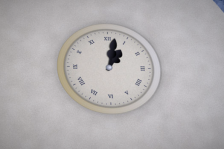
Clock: 1.02
